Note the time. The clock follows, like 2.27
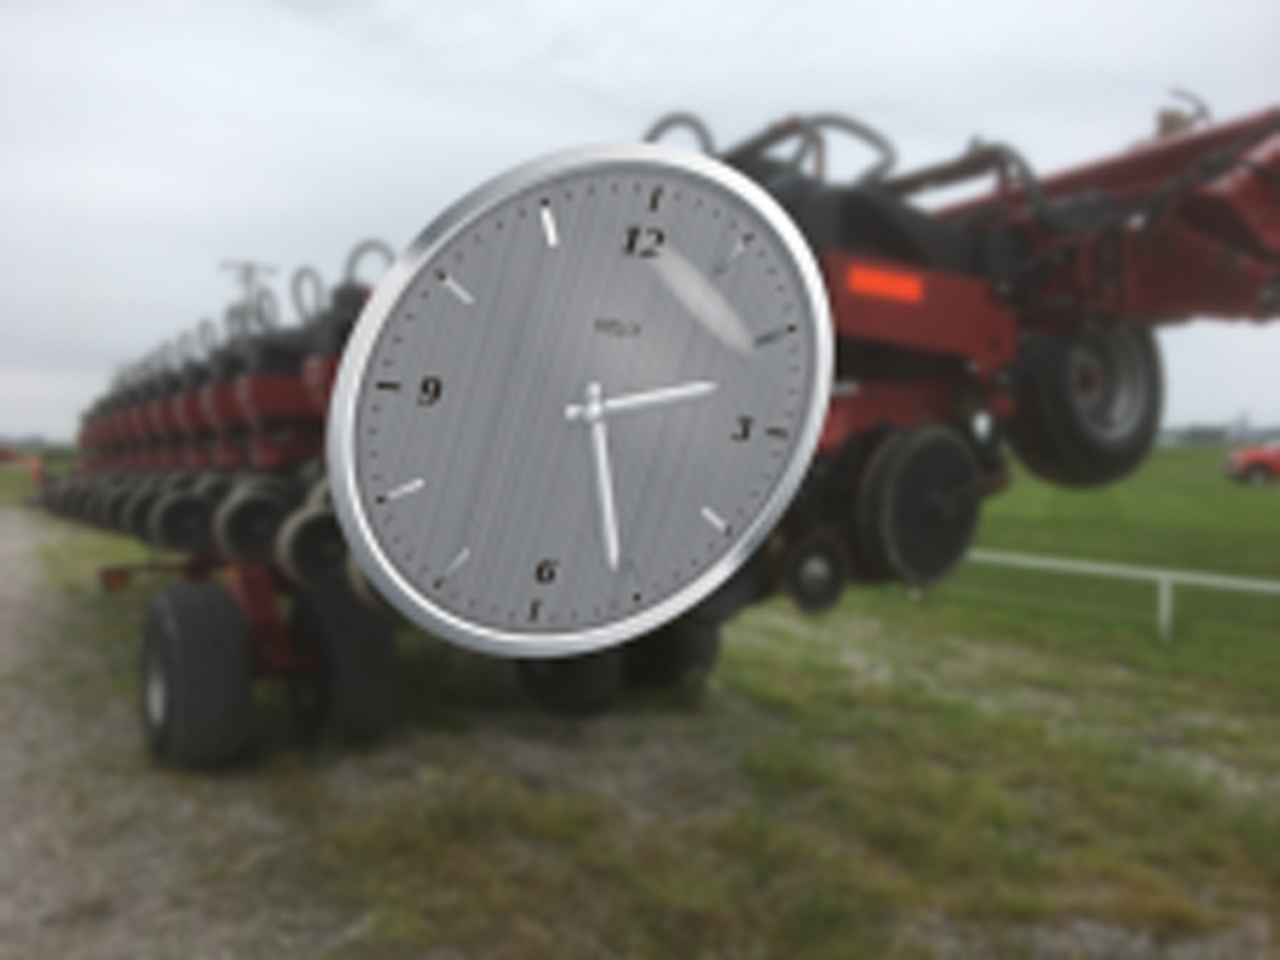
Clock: 2.26
